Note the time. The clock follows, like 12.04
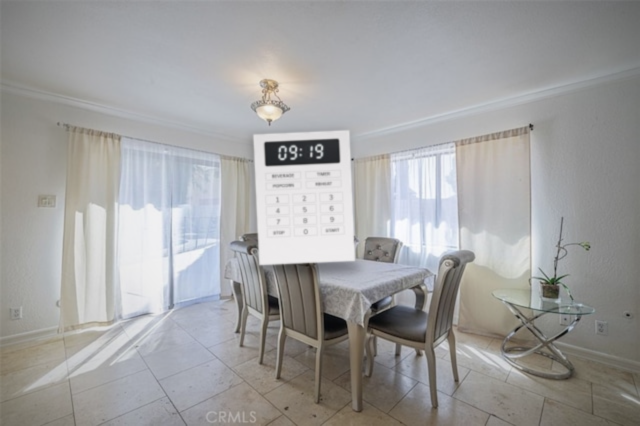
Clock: 9.19
